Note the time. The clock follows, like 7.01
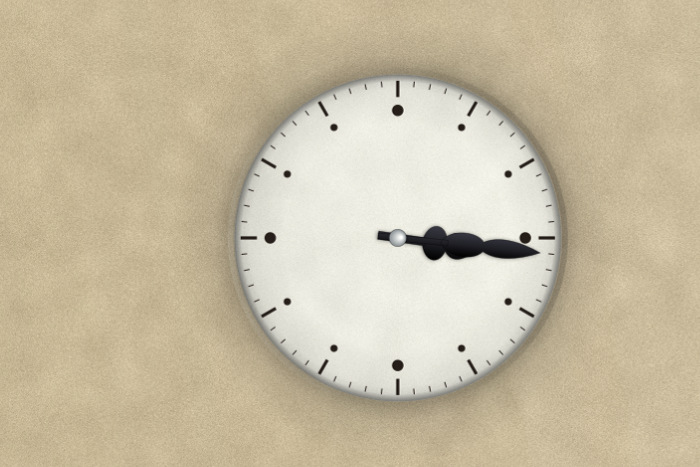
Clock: 3.16
